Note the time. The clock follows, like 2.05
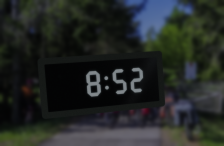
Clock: 8.52
